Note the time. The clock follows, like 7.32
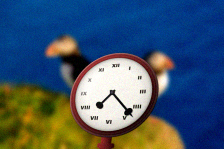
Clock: 7.23
